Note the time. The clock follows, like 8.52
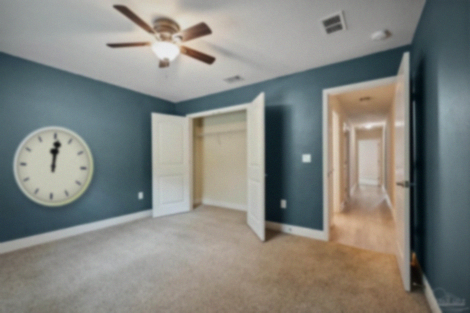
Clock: 12.01
